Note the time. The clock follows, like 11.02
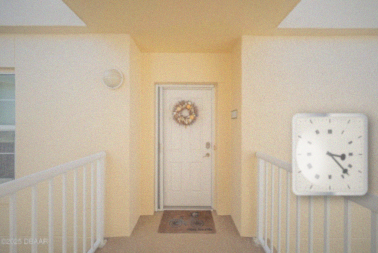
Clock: 3.23
